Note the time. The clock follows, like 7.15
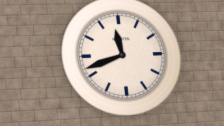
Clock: 11.42
